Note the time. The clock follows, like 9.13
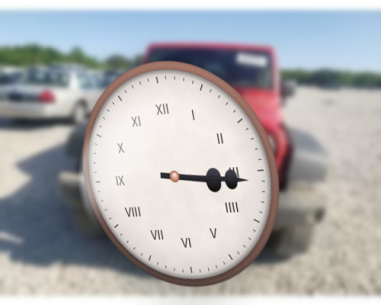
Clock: 3.16
